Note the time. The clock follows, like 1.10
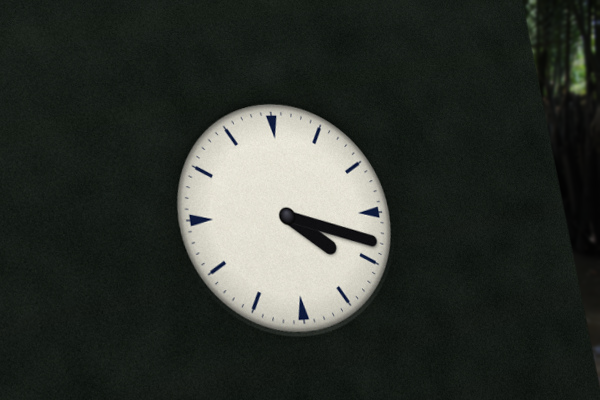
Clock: 4.18
